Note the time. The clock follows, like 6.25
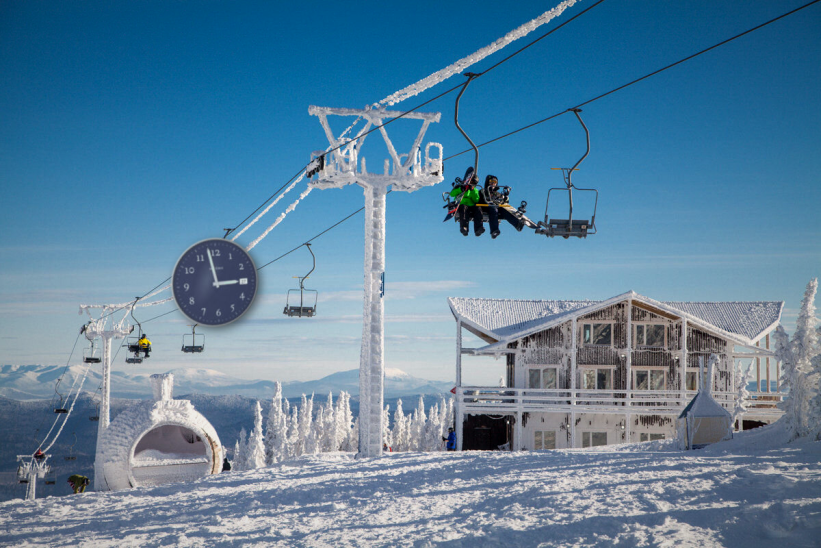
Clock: 2.58
